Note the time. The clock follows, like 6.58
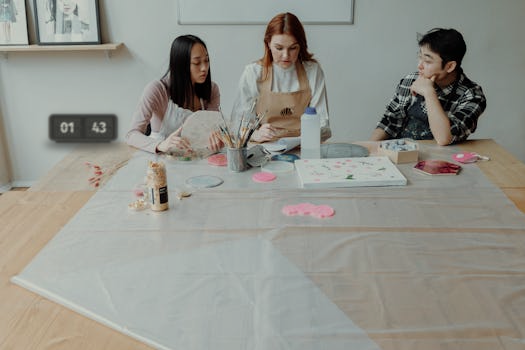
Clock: 1.43
